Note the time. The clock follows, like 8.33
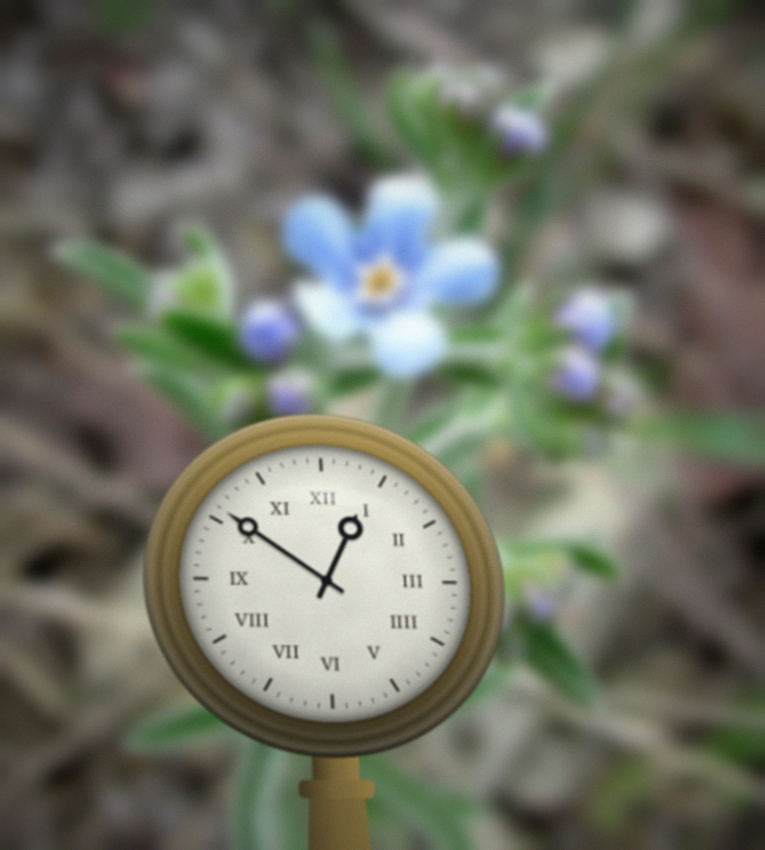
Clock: 12.51
